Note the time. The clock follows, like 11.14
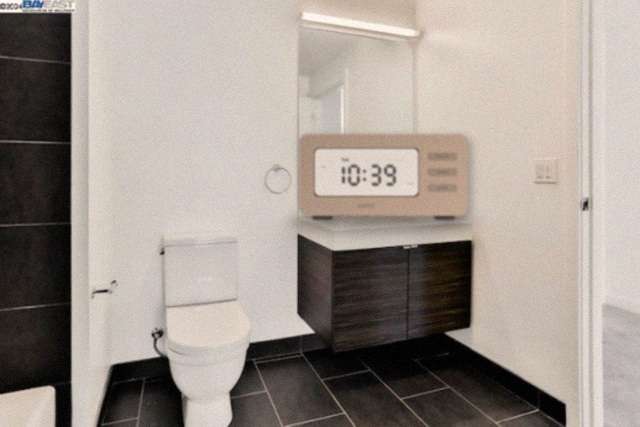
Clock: 10.39
